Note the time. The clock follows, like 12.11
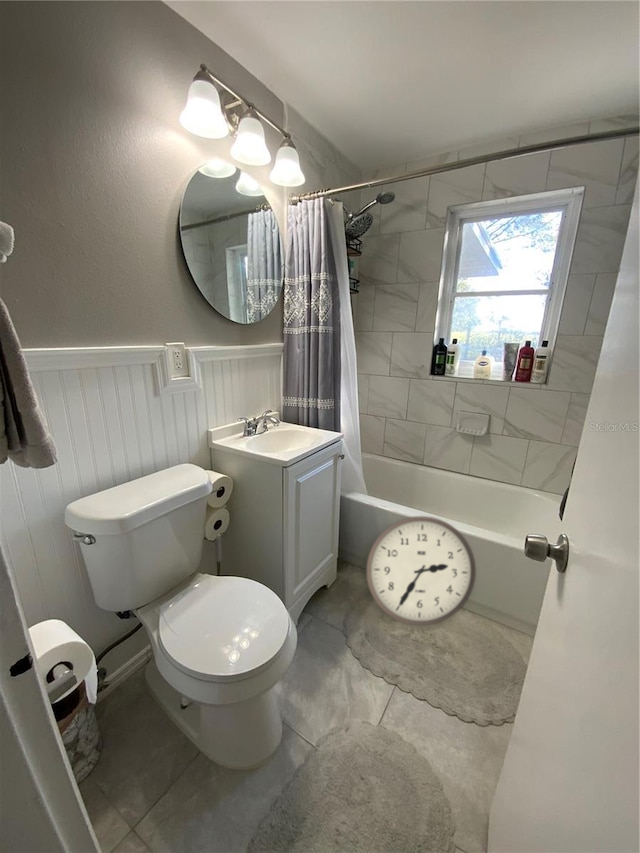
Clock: 2.35
